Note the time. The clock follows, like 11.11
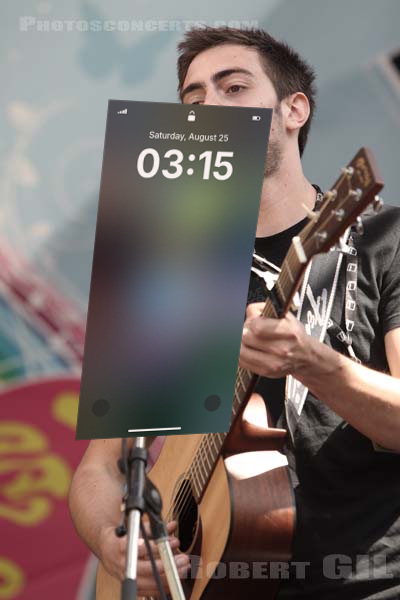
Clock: 3.15
